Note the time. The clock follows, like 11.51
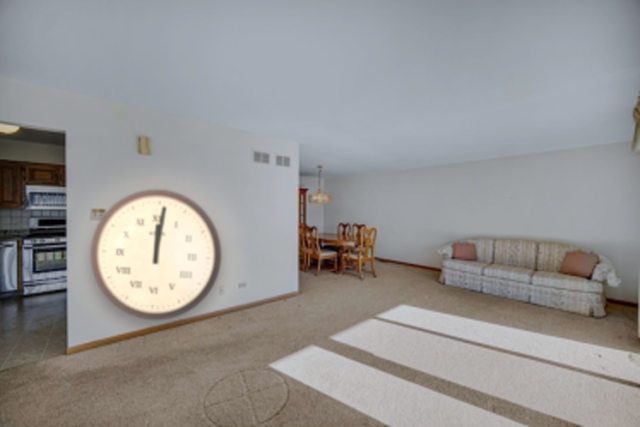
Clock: 12.01
